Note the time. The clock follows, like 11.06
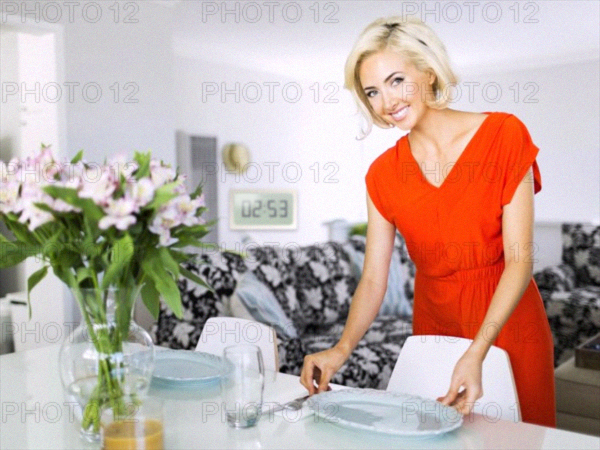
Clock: 2.53
